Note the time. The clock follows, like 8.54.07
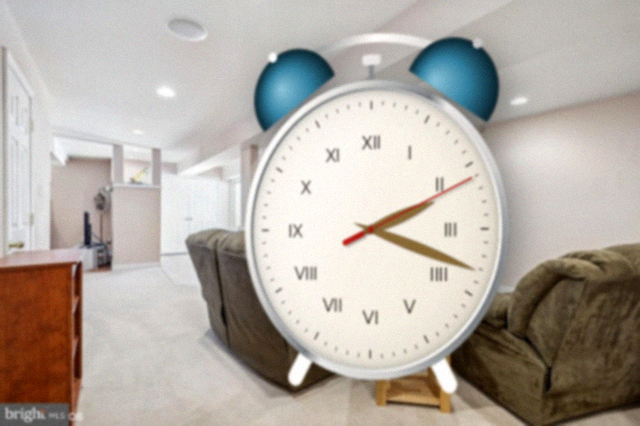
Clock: 2.18.11
